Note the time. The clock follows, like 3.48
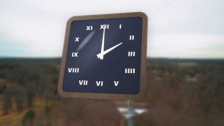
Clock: 2.00
